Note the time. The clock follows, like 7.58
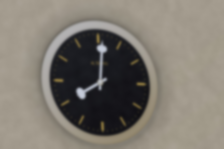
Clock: 8.01
